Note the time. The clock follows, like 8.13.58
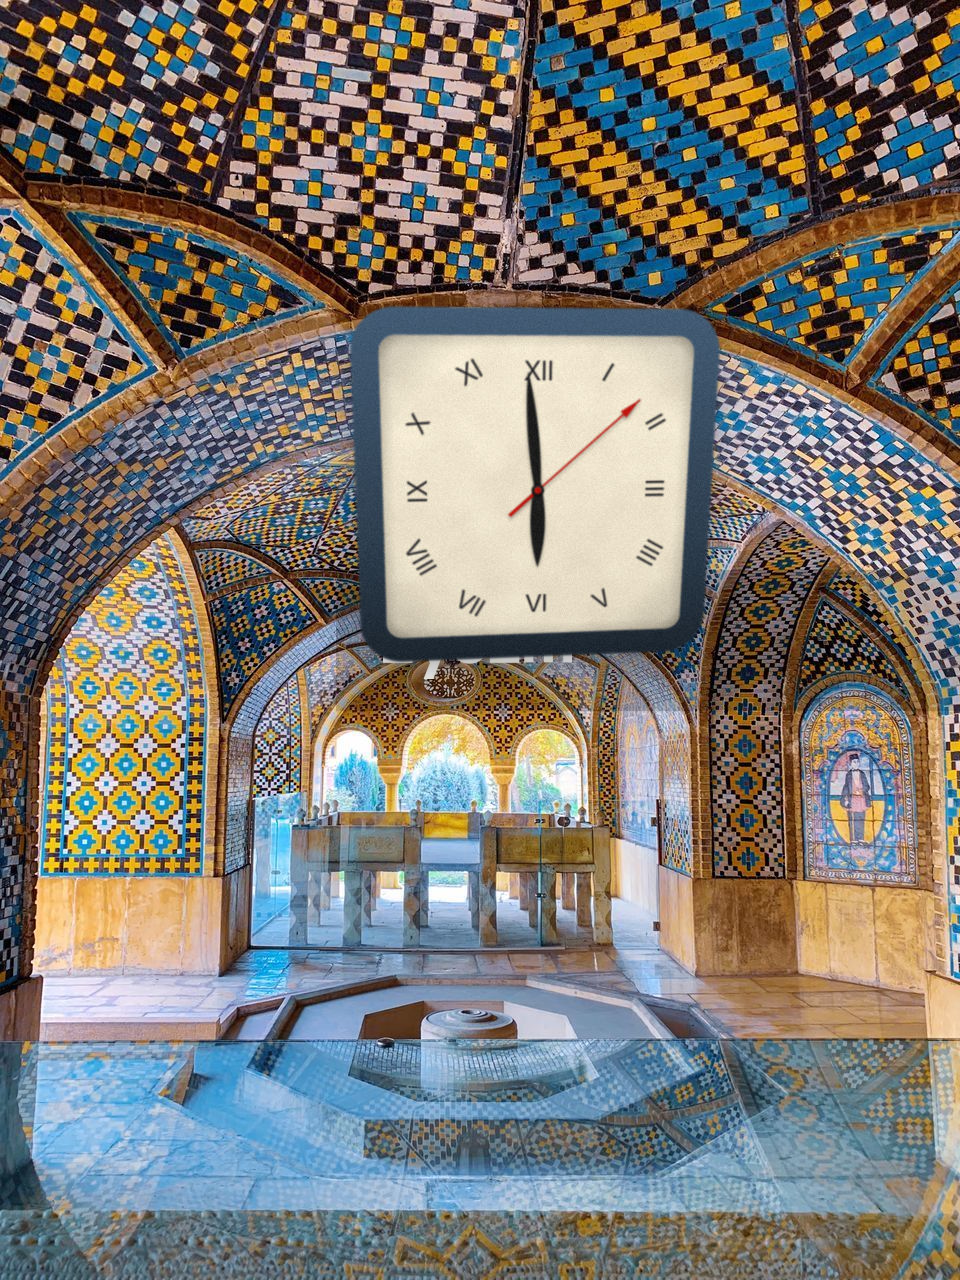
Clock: 5.59.08
